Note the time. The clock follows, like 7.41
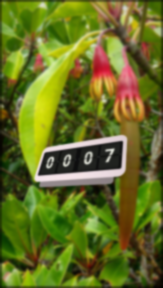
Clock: 0.07
